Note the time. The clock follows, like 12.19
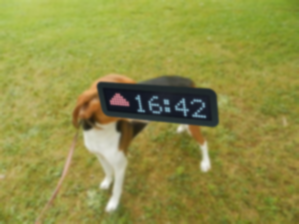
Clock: 16.42
